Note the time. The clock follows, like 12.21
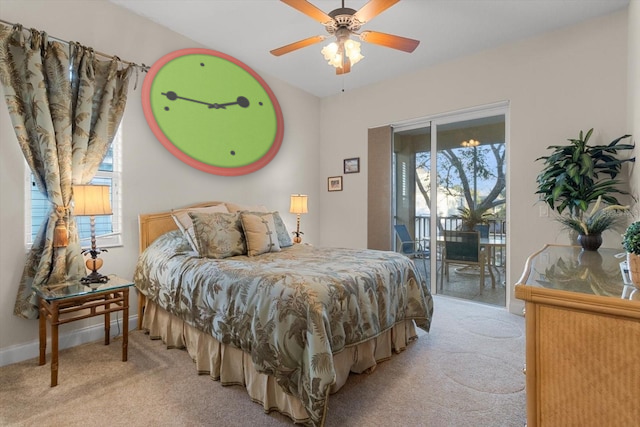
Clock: 2.48
